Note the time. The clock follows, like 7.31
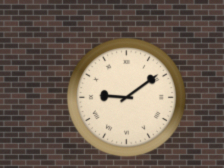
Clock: 9.09
